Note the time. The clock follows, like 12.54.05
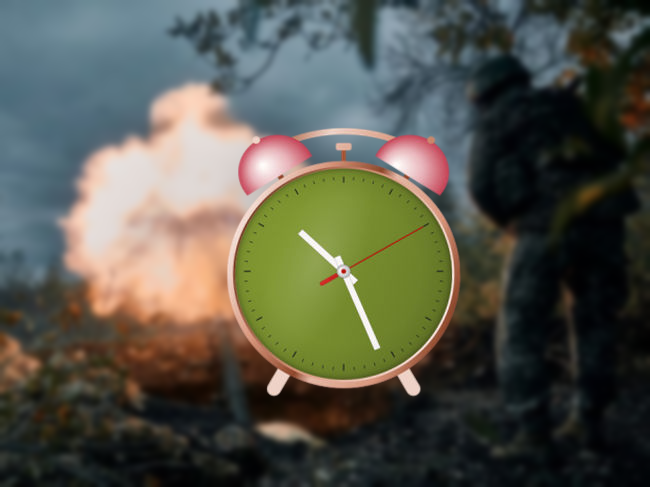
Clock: 10.26.10
